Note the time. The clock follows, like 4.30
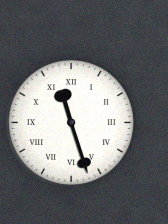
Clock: 11.27
